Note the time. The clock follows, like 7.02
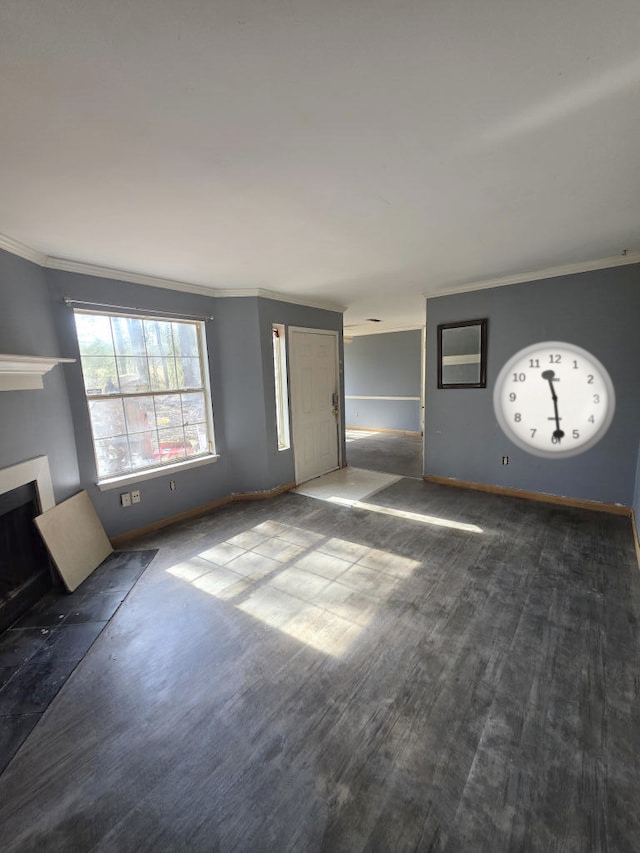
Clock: 11.29
